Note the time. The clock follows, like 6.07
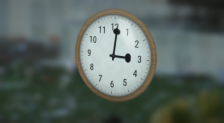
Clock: 3.01
